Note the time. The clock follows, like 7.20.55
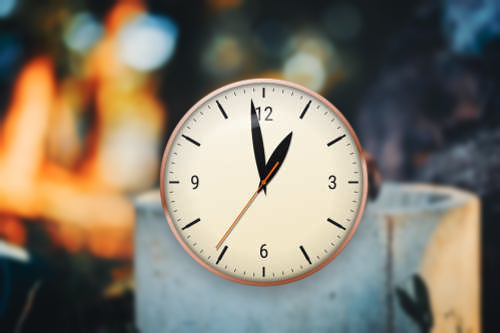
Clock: 12.58.36
